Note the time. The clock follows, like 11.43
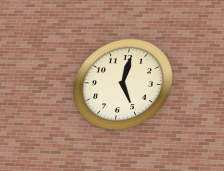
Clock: 5.01
